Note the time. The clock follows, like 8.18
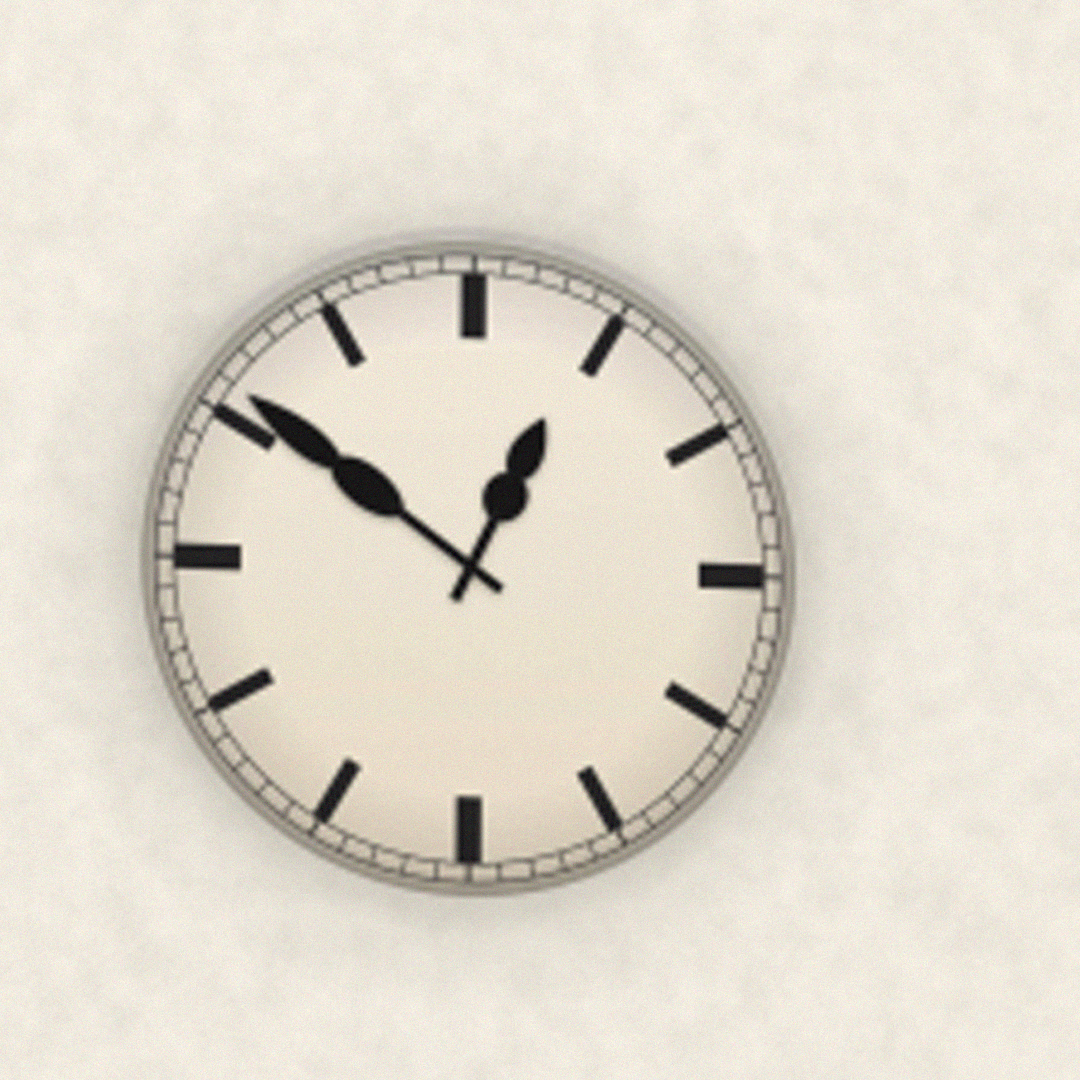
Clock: 12.51
